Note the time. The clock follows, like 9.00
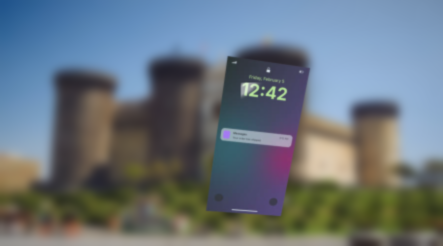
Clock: 12.42
